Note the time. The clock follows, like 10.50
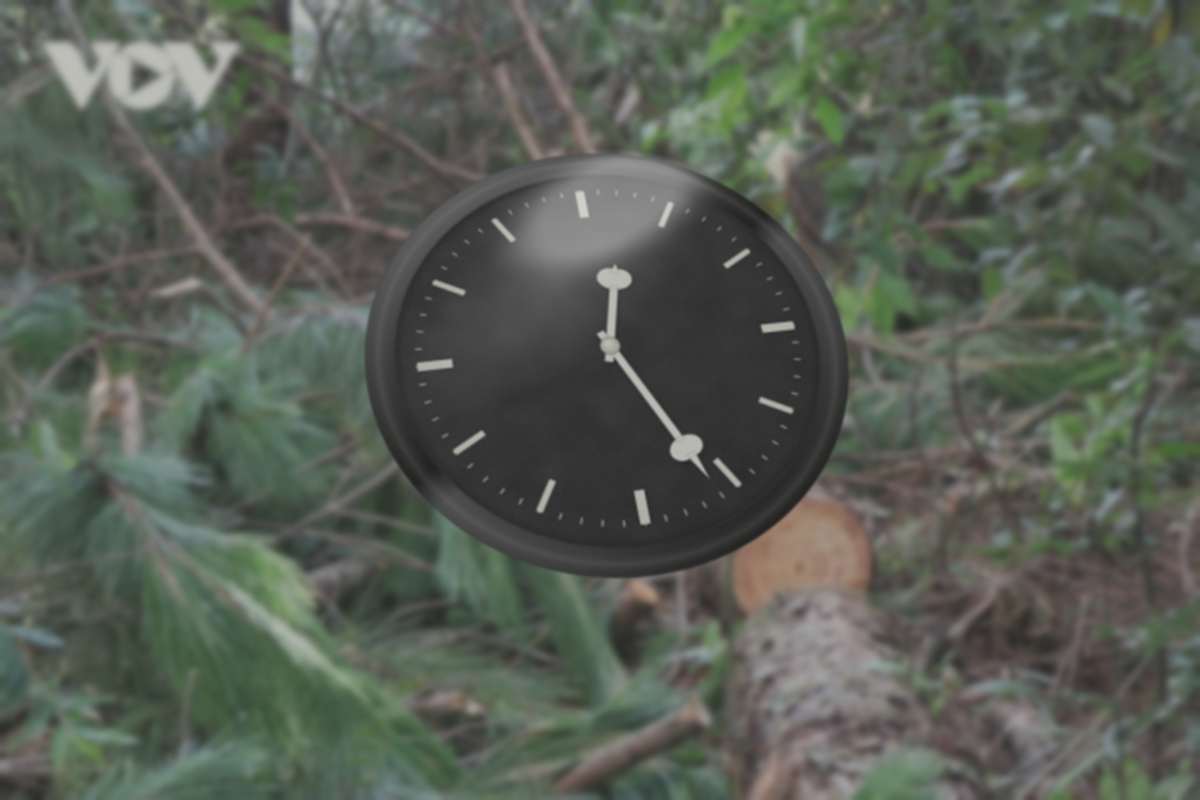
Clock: 12.26
